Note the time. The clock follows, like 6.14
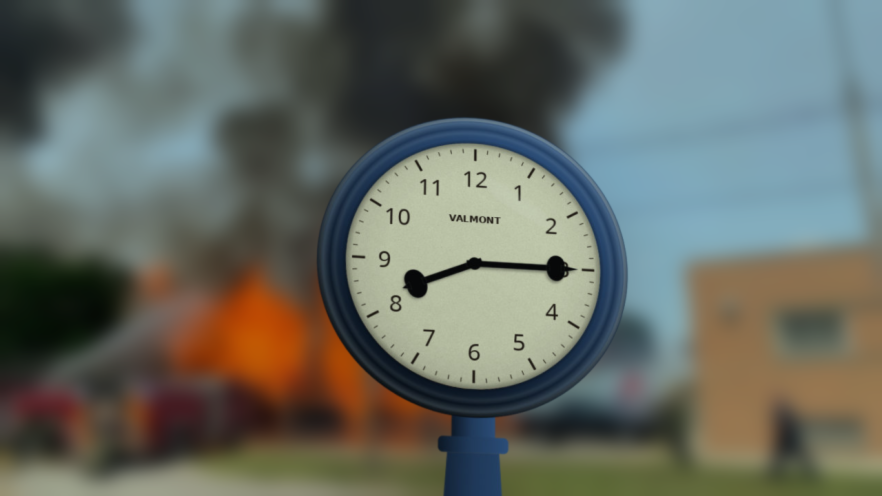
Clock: 8.15
